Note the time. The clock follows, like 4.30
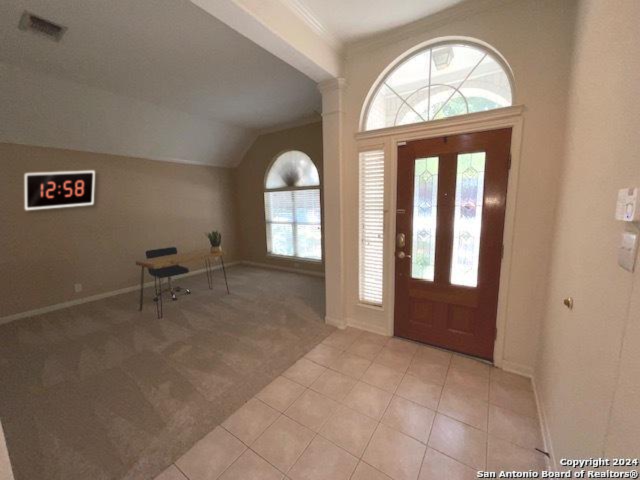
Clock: 12.58
